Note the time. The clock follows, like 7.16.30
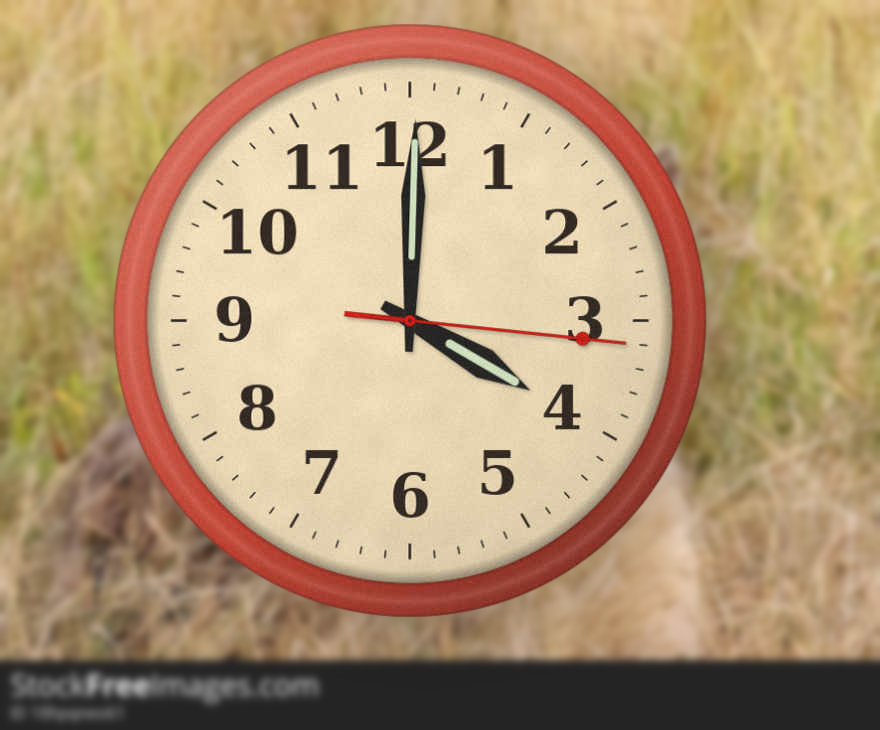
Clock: 4.00.16
